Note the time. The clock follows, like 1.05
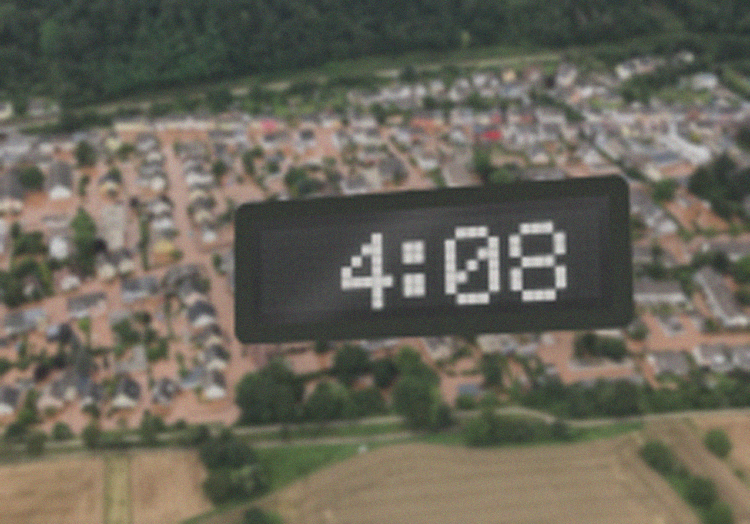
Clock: 4.08
